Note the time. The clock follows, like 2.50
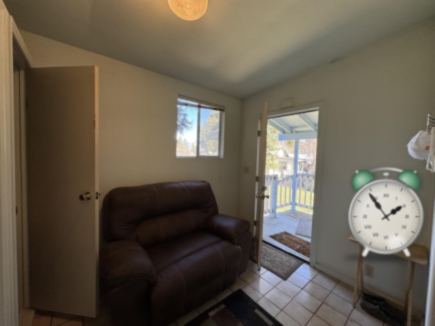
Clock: 1.54
